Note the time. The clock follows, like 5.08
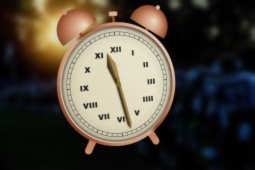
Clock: 11.28
